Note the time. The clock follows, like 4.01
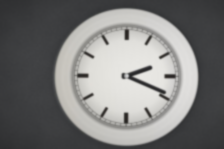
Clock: 2.19
